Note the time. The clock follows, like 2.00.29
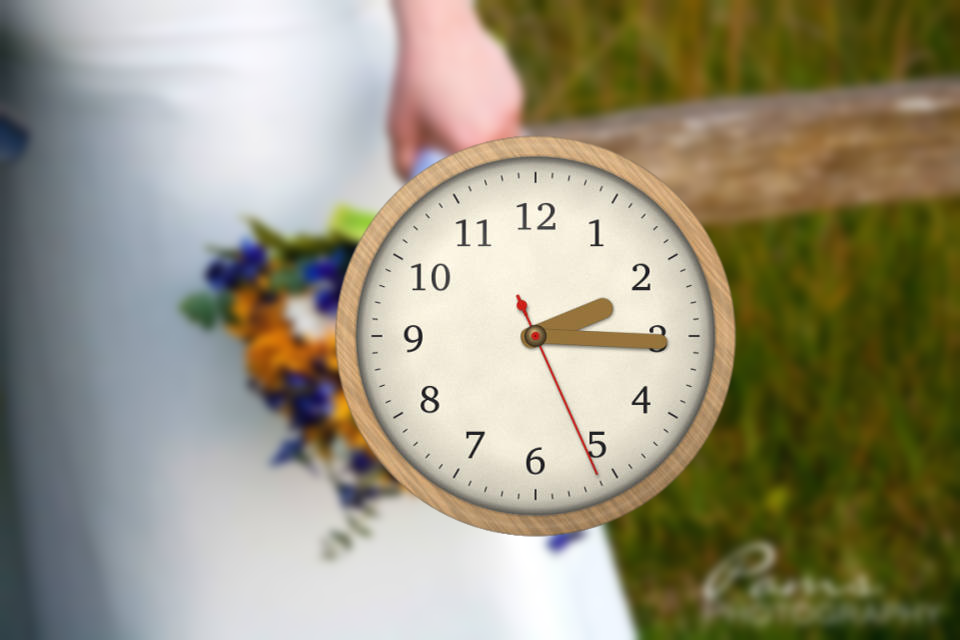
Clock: 2.15.26
